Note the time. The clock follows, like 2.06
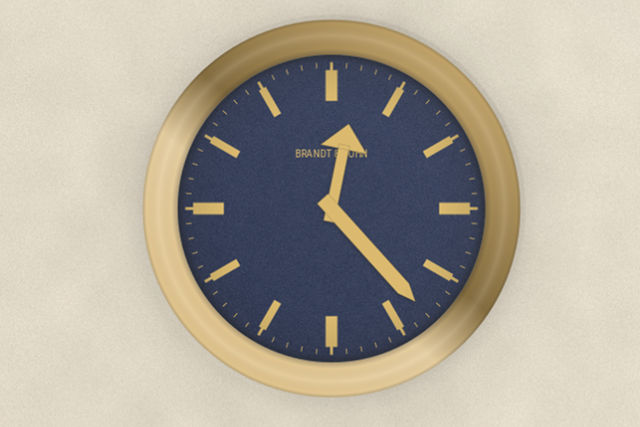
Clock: 12.23
